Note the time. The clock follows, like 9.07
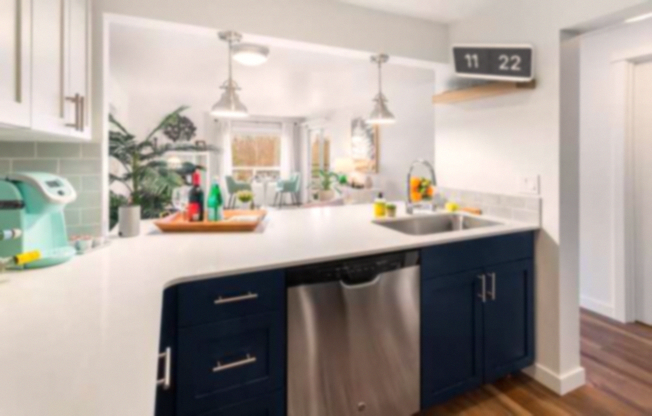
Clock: 11.22
